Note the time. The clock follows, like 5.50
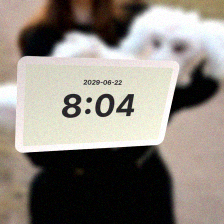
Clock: 8.04
